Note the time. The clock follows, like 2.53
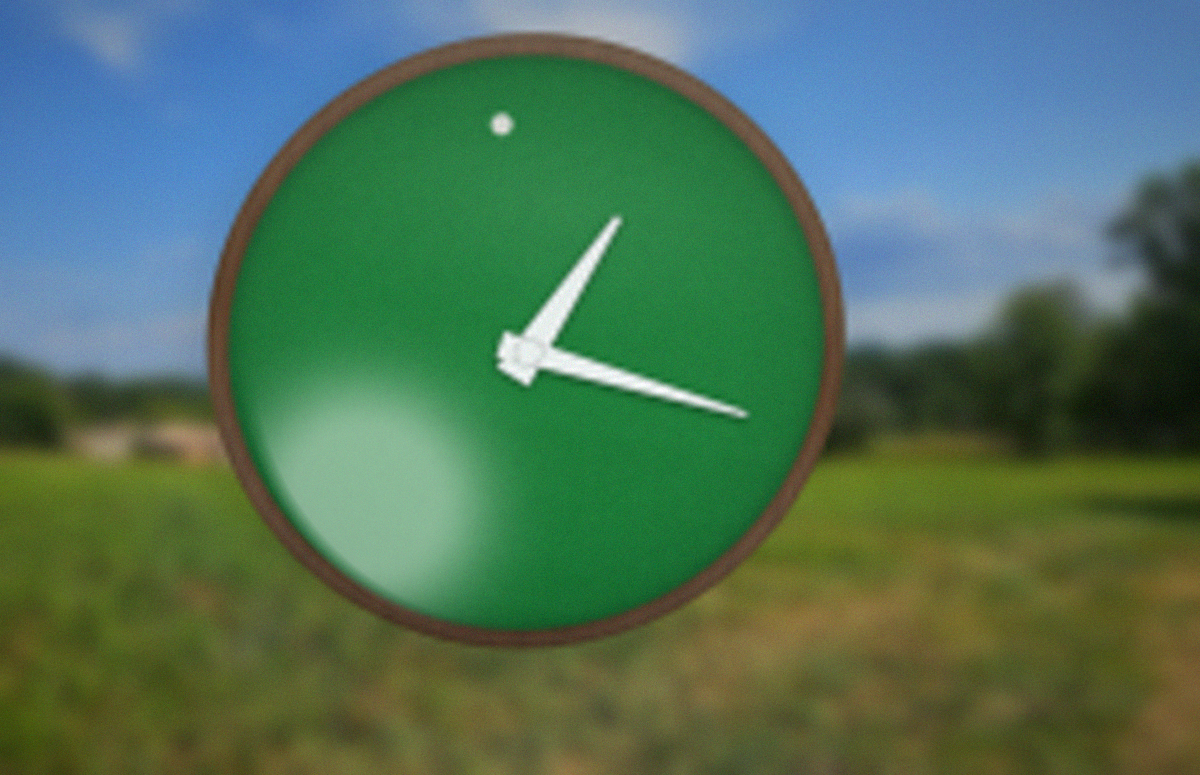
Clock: 1.19
